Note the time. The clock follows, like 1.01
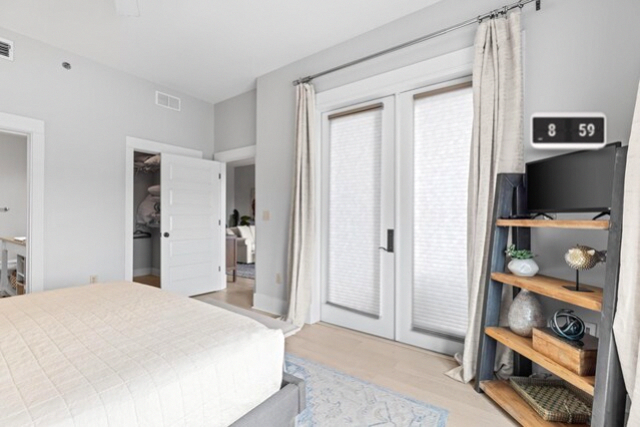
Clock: 8.59
